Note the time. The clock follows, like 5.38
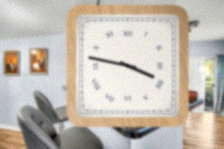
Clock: 3.47
